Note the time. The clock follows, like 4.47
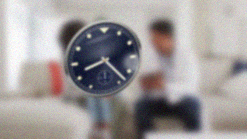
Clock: 8.23
